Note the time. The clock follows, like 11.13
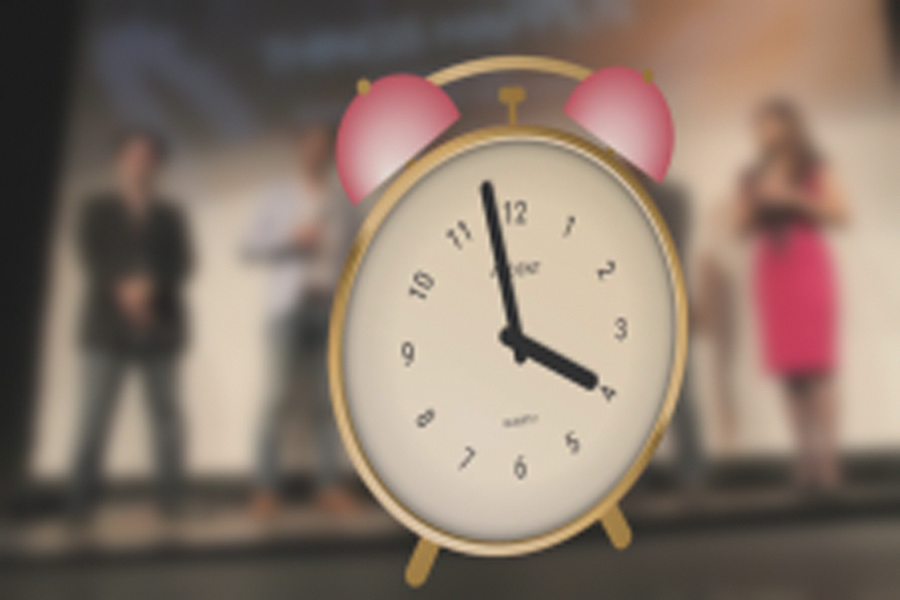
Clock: 3.58
